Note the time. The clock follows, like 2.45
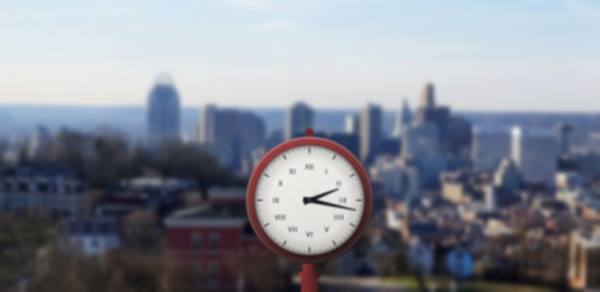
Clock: 2.17
